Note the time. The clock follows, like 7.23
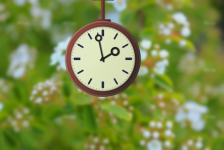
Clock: 1.58
